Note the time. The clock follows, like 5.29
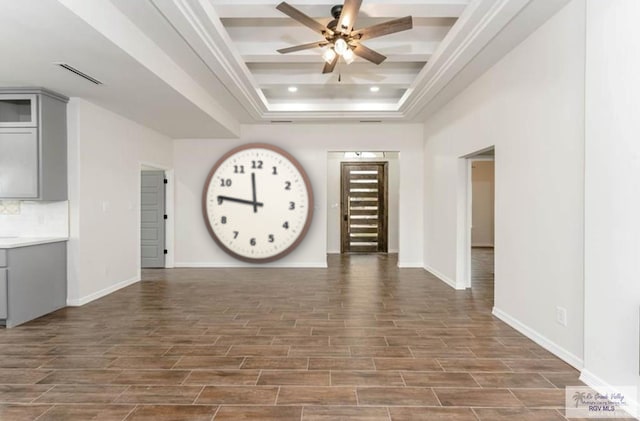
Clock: 11.46
